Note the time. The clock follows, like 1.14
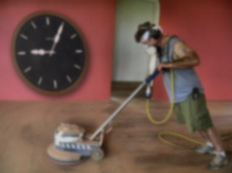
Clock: 9.05
